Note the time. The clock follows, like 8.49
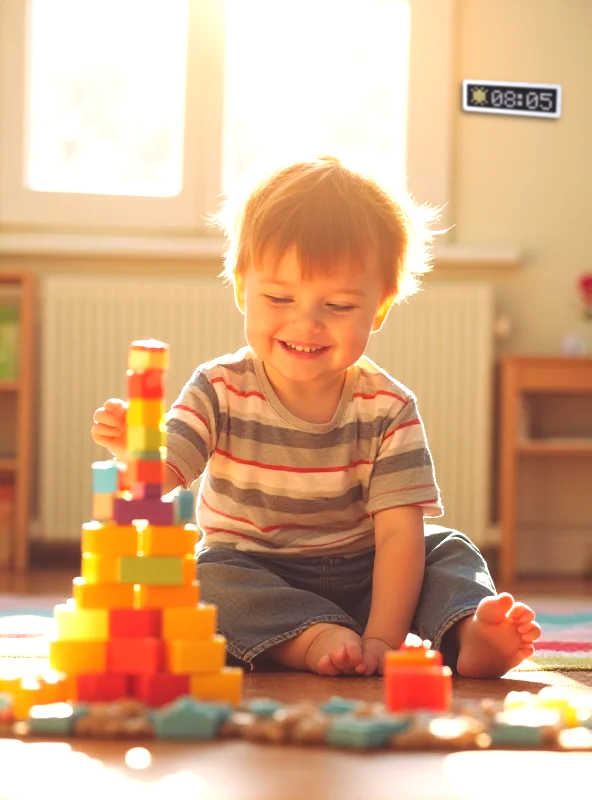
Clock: 8.05
